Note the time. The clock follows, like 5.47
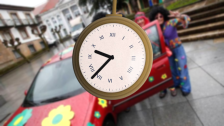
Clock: 9.37
